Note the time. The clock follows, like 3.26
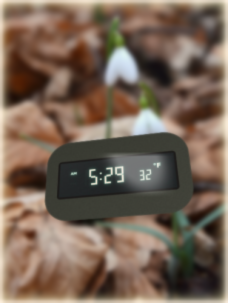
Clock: 5.29
